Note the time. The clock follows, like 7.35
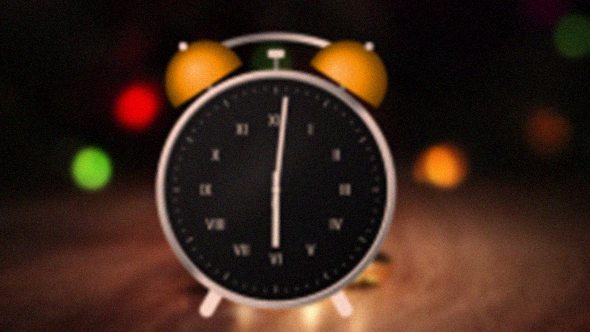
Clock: 6.01
